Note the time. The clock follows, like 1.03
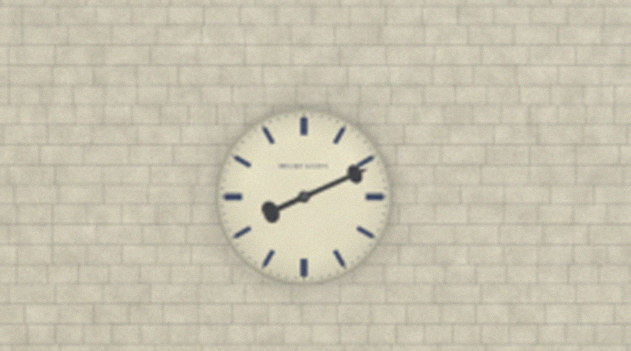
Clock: 8.11
